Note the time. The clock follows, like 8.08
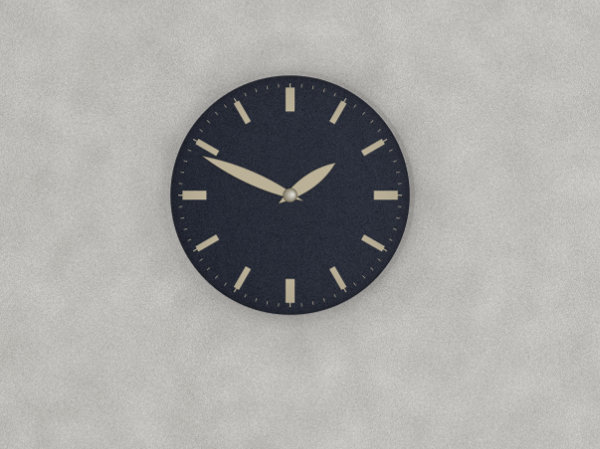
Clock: 1.49
